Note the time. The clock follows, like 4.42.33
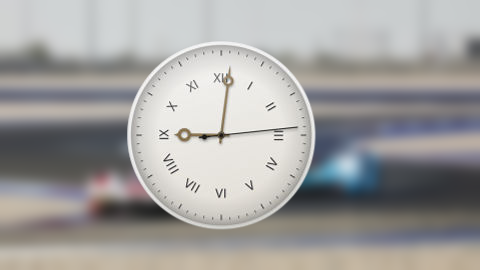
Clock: 9.01.14
